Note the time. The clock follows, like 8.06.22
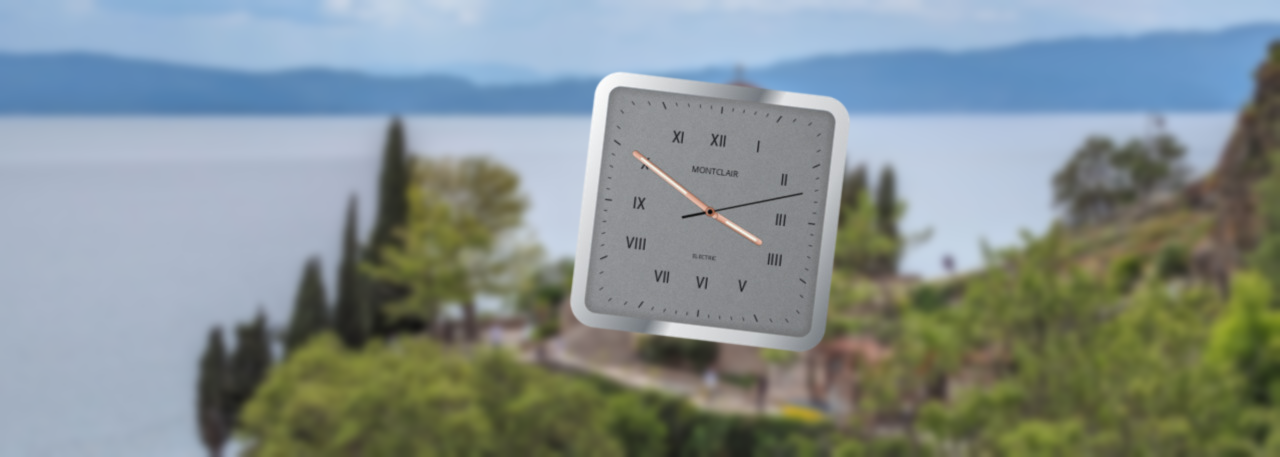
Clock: 3.50.12
